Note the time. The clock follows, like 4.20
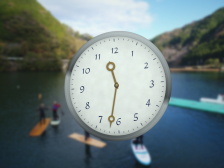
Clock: 11.32
